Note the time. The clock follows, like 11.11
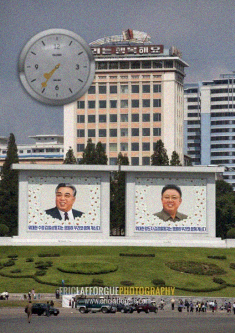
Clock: 7.36
